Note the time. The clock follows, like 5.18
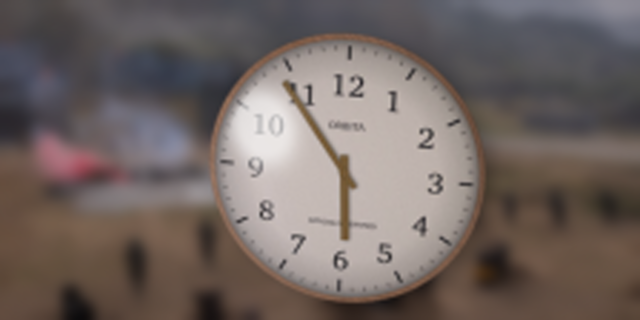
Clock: 5.54
